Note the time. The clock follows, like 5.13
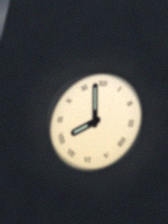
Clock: 7.58
